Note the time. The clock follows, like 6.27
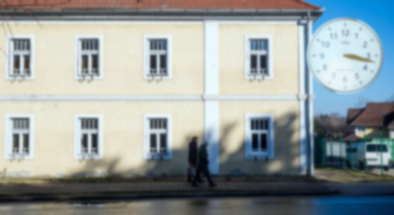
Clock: 3.17
